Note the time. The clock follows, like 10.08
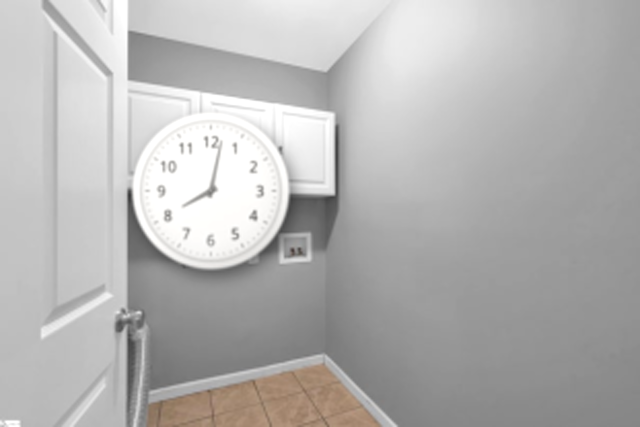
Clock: 8.02
